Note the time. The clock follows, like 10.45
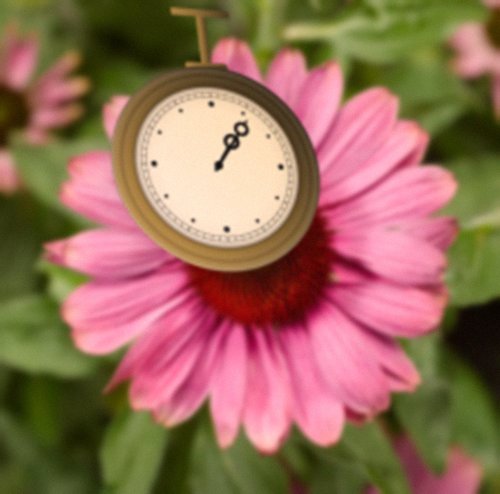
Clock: 1.06
